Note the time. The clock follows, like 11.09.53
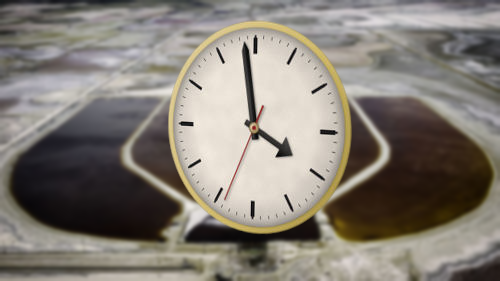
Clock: 3.58.34
